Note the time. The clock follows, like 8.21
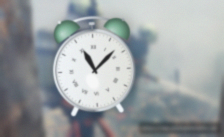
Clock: 11.08
